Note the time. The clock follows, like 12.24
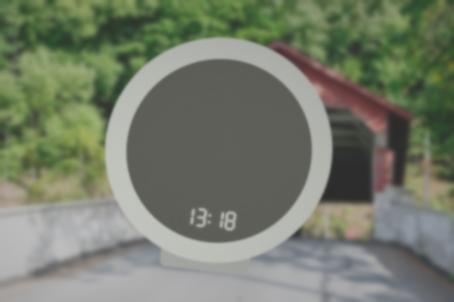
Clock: 13.18
